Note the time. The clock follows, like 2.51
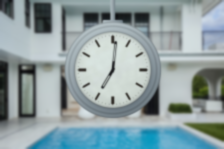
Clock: 7.01
